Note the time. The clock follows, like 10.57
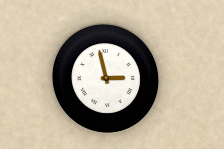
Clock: 2.58
